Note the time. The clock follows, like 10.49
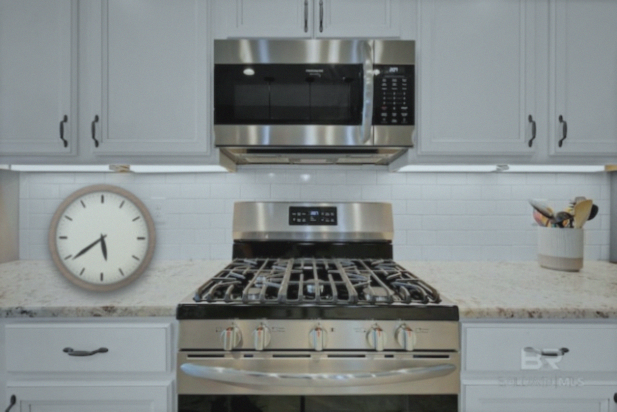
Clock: 5.39
